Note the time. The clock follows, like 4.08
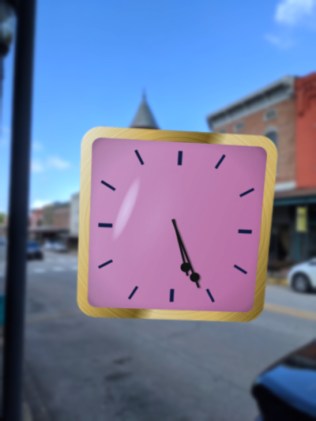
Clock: 5.26
